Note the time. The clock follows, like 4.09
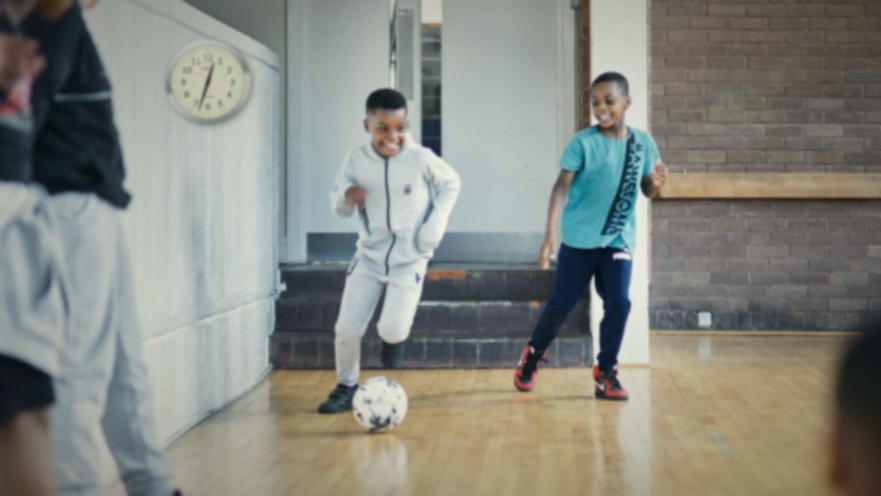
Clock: 12.33
